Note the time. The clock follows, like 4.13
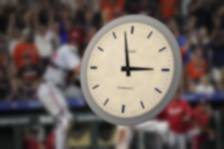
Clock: 2.58
